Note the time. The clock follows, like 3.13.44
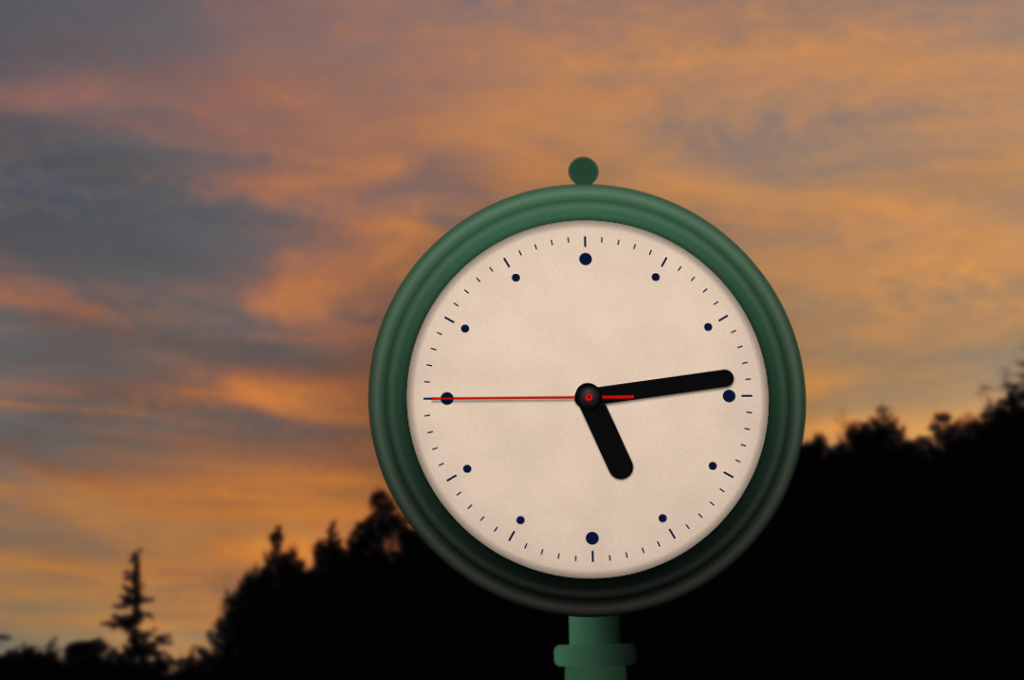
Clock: 5.13.45
